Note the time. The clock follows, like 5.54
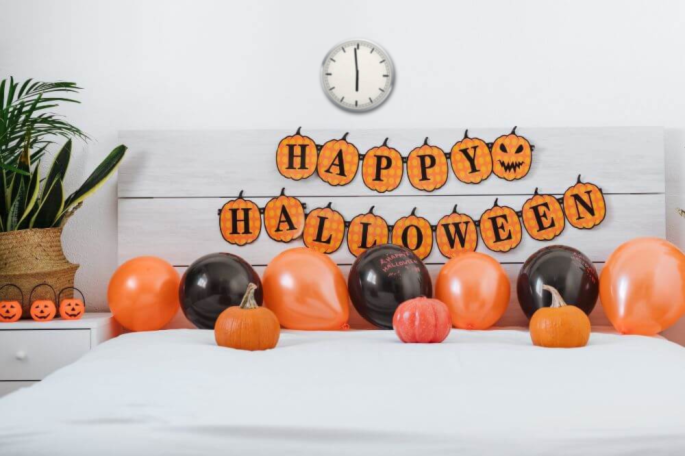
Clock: 5.59
